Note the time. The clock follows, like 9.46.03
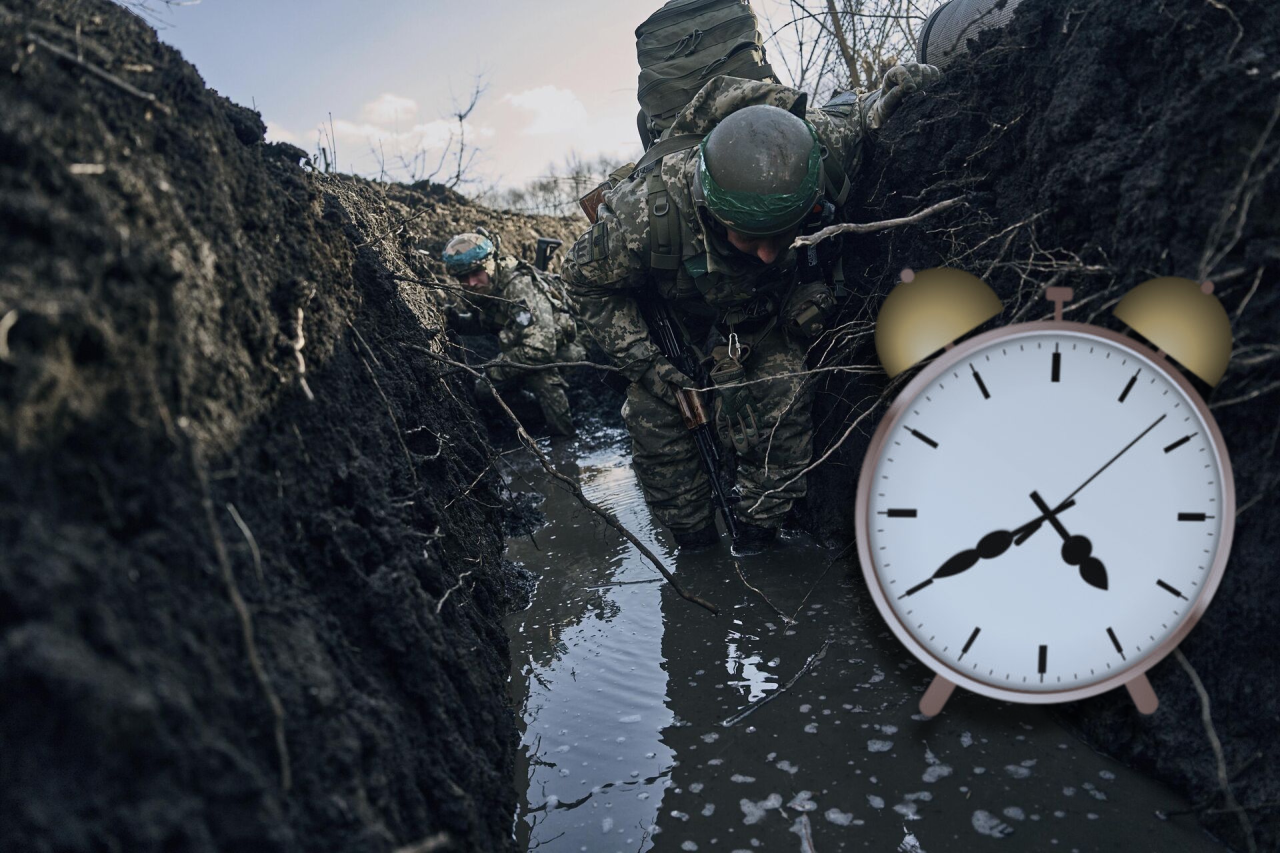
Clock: 4.40.08
